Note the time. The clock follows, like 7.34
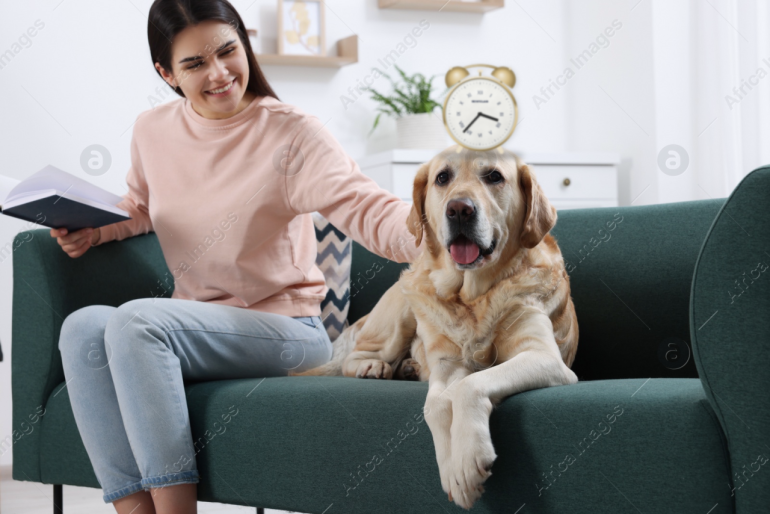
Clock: 3.37
